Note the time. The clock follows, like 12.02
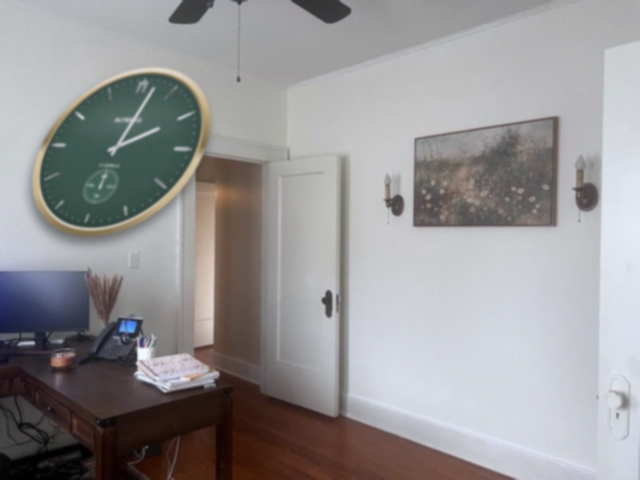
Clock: 2.02
